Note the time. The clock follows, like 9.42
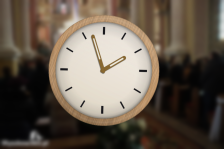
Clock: 1.57
